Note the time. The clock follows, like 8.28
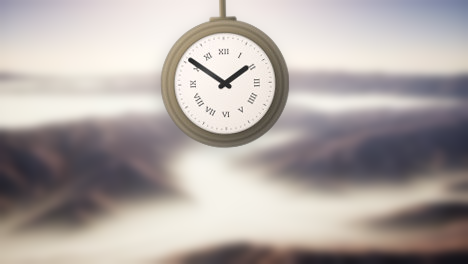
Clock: 1.51
